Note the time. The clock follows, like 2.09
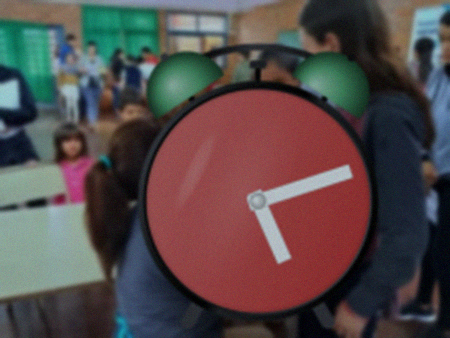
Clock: 5.12
